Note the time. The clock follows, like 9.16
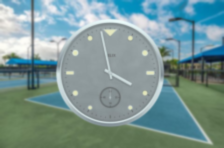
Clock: 3.58
